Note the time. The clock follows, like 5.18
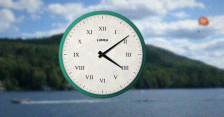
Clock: 4.09
